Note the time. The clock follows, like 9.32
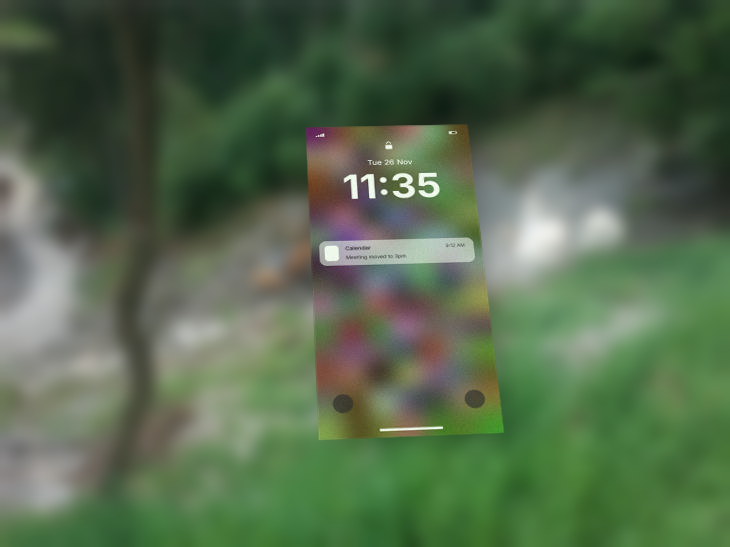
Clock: 11.35
